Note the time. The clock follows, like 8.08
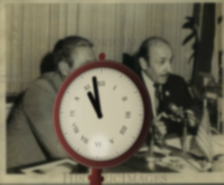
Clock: 10.58
